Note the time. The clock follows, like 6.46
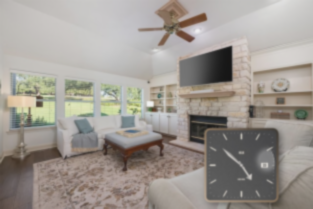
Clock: 4.52
